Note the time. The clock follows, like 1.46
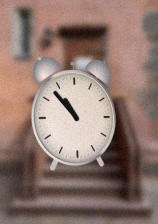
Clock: 10.53
